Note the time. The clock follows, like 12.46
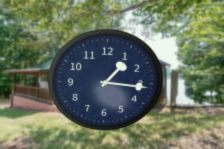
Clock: 1.16
